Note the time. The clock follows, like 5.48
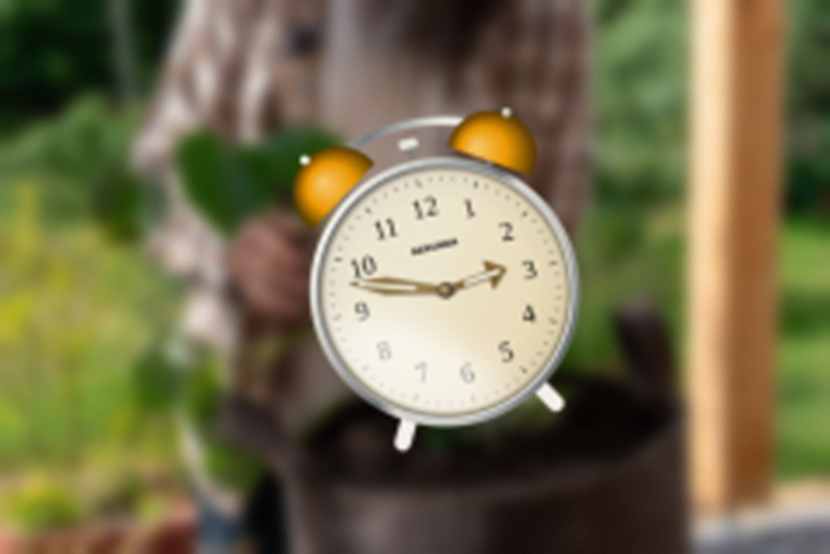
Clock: 2.48
